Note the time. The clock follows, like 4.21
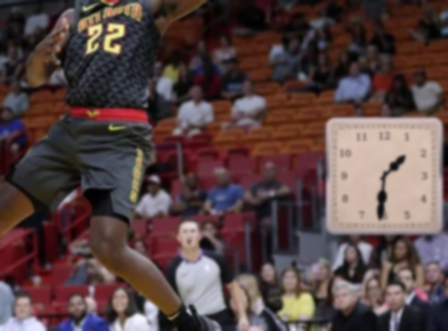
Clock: 1.31
